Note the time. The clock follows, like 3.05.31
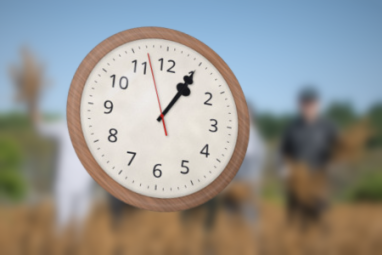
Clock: 1.04.57
